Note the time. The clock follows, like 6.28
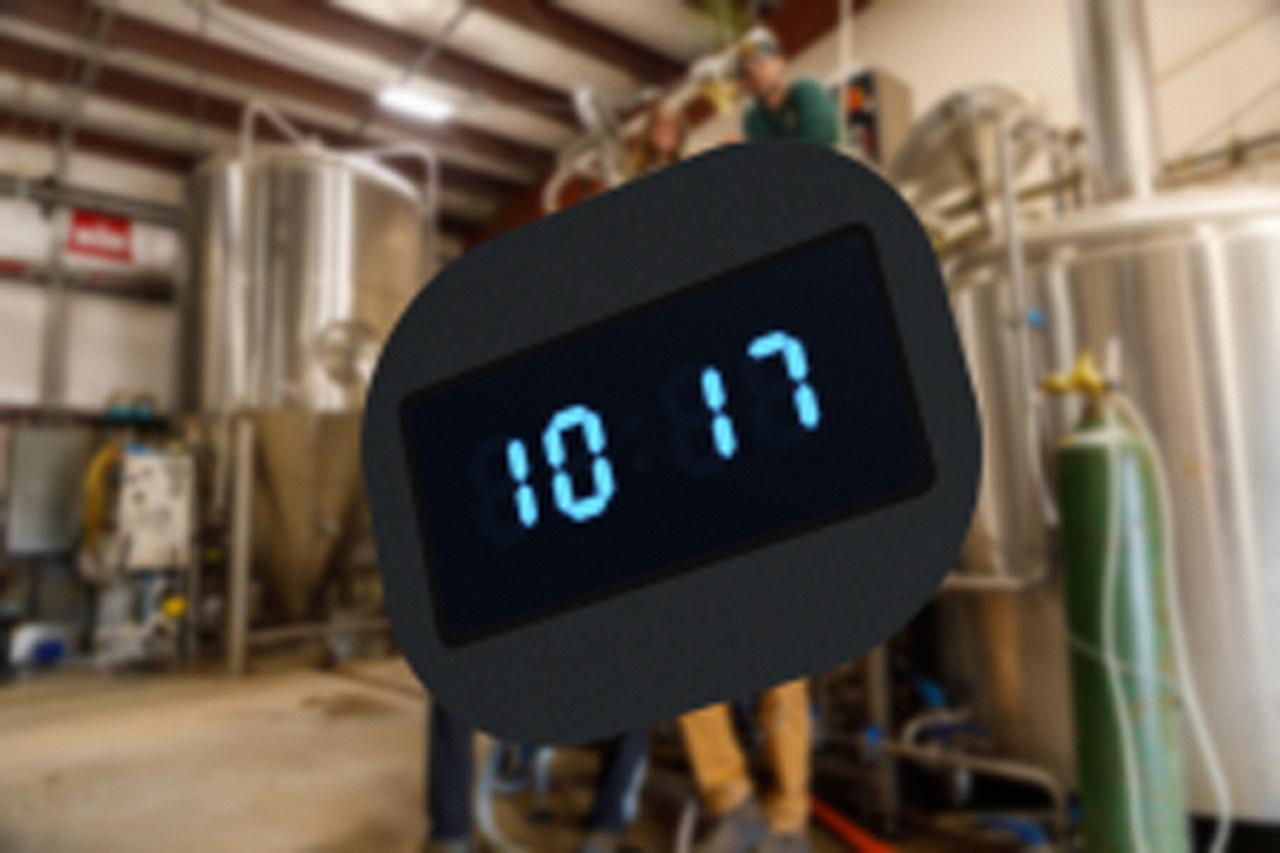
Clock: 10.17
